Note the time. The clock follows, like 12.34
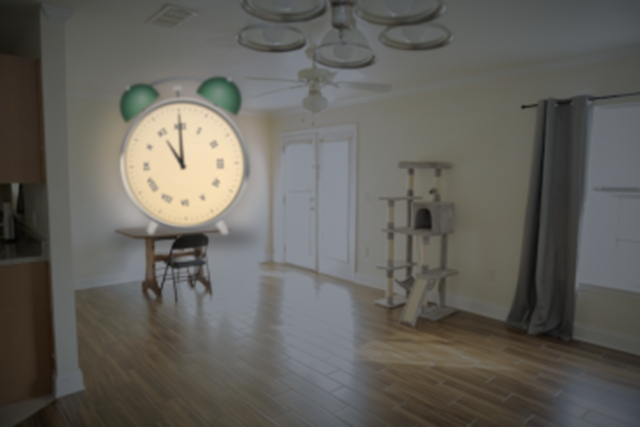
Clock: 11.00
